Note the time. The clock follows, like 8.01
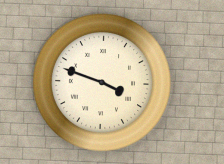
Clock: 3.48
